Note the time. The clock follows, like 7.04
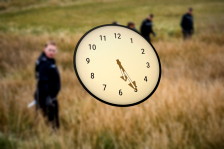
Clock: 5.25
